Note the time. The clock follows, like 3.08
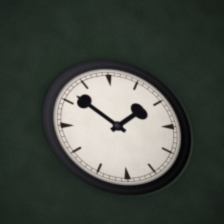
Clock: 1.52
